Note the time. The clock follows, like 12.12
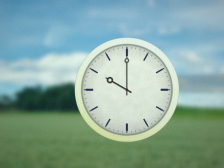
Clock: 10.00
